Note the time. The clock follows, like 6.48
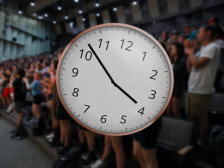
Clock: 3.52
